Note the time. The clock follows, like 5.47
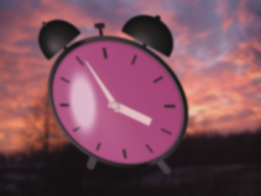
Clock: 3.56
